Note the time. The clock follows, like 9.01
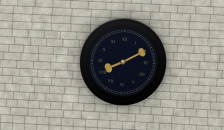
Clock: 8.10
